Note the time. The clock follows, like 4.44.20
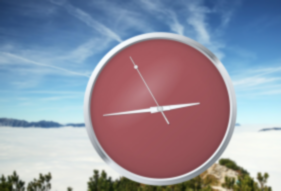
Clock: 2.43.55
